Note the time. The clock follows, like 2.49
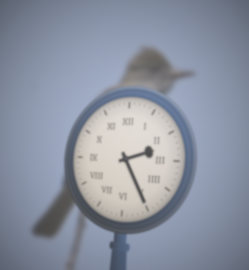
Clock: 2.25
